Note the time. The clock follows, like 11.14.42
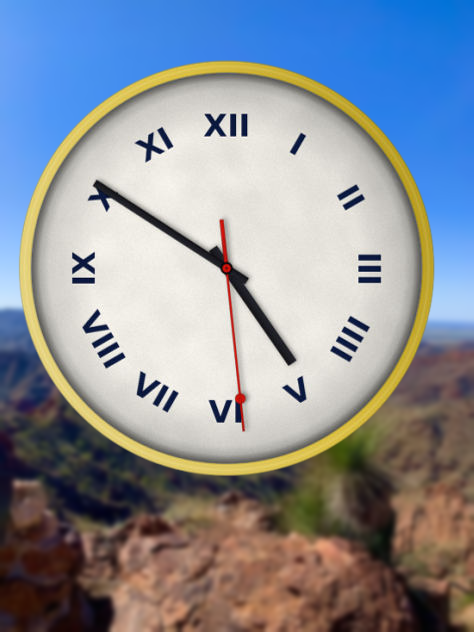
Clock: 4.50.29
